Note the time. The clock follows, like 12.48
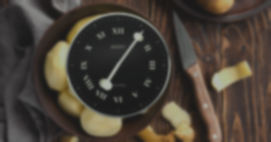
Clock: 7.06
